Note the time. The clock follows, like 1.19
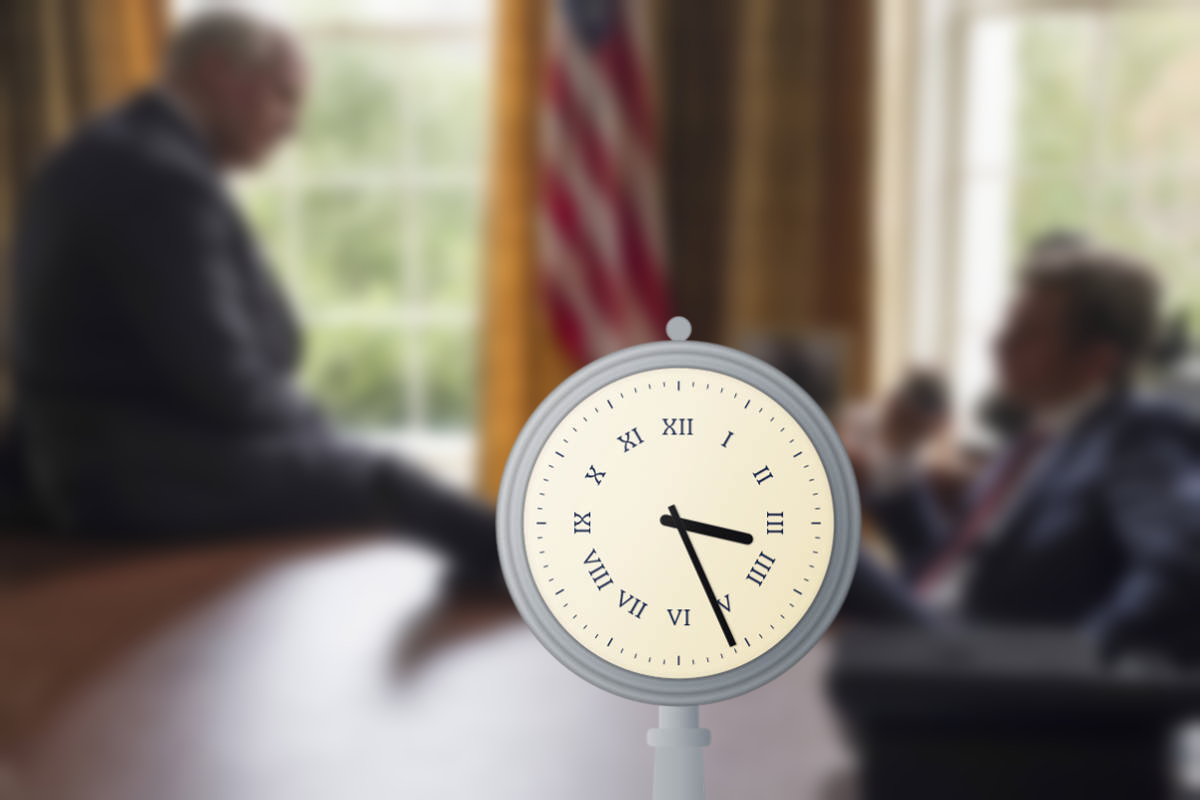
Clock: 3.26
